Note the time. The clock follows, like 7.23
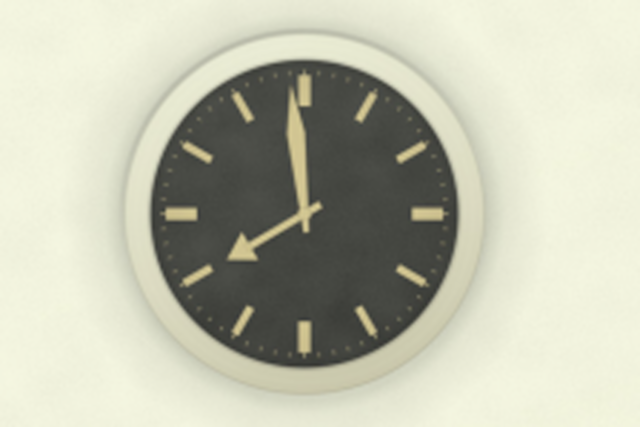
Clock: 7.59
